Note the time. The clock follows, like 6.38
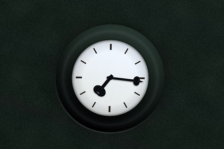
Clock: 7.16
